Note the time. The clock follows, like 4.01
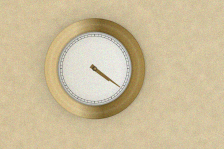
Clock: 4.21
